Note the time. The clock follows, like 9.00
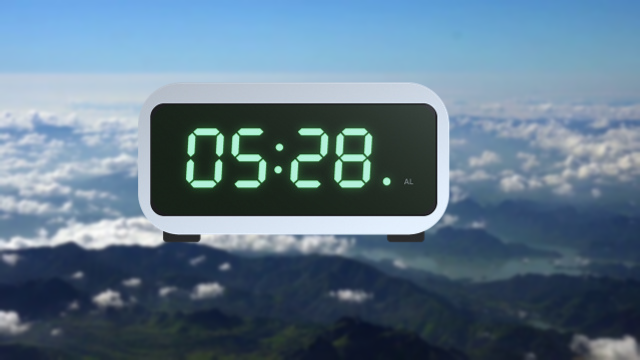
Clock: 5.28
